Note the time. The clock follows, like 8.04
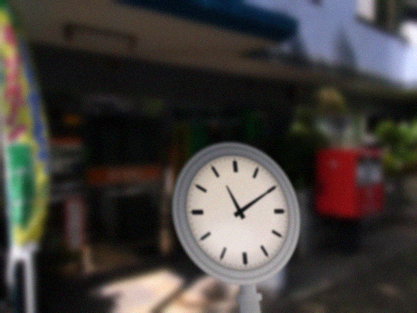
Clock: 11.10
